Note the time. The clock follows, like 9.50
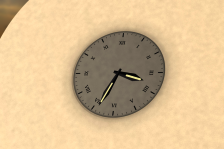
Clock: 3.34
